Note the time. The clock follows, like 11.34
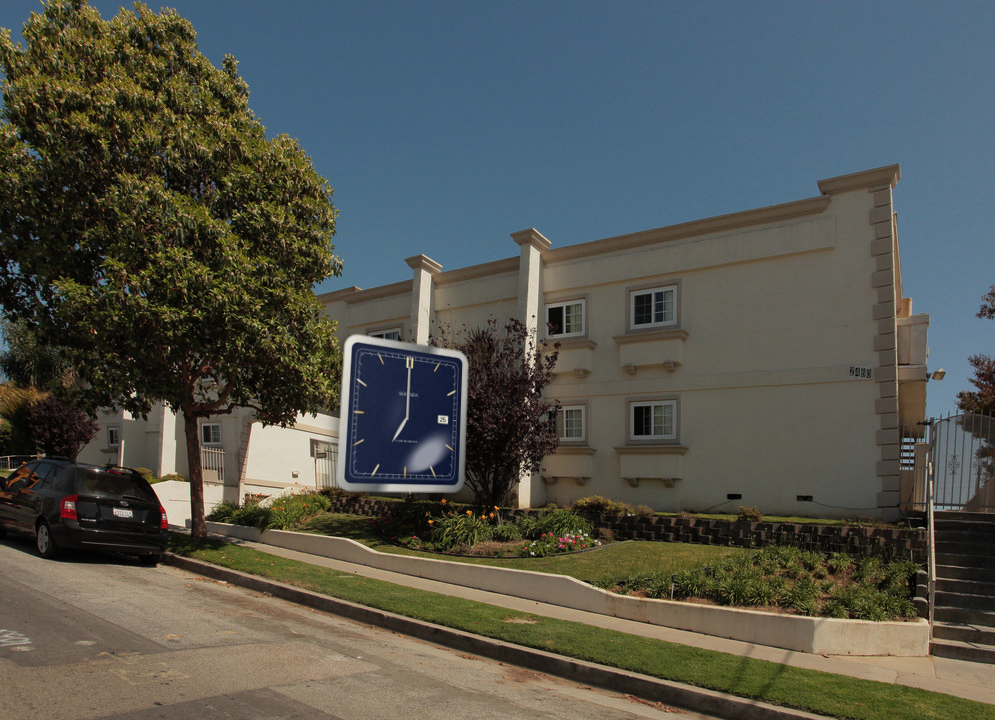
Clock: 7.00
